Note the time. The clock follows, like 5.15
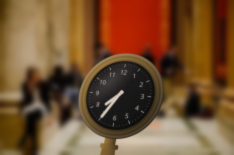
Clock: 7.35
